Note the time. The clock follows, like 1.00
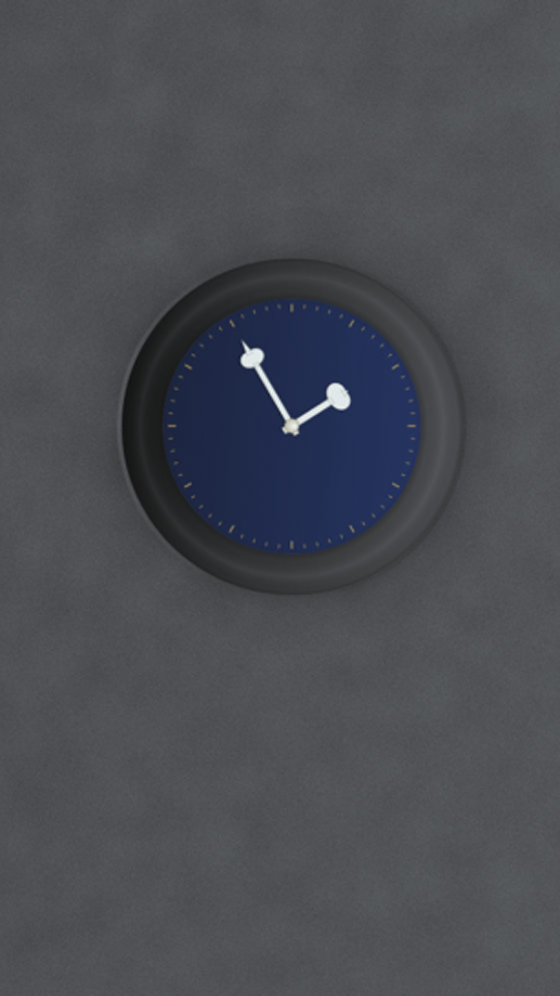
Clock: 1.55
